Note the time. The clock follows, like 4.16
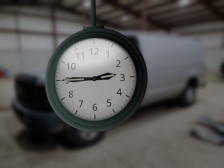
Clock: 2.45
